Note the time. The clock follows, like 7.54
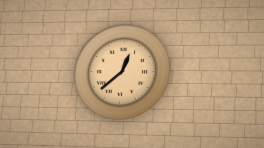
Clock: 12.38
